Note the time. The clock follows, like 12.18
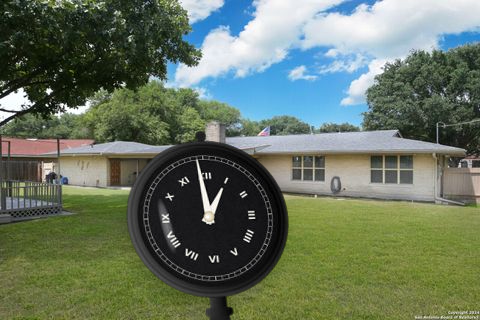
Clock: 12.59
